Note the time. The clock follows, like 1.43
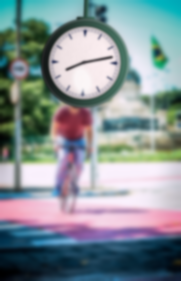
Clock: 8.13
